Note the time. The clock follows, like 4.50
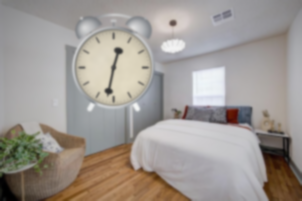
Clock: 12.32
